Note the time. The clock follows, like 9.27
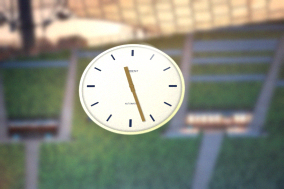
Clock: 11.27
